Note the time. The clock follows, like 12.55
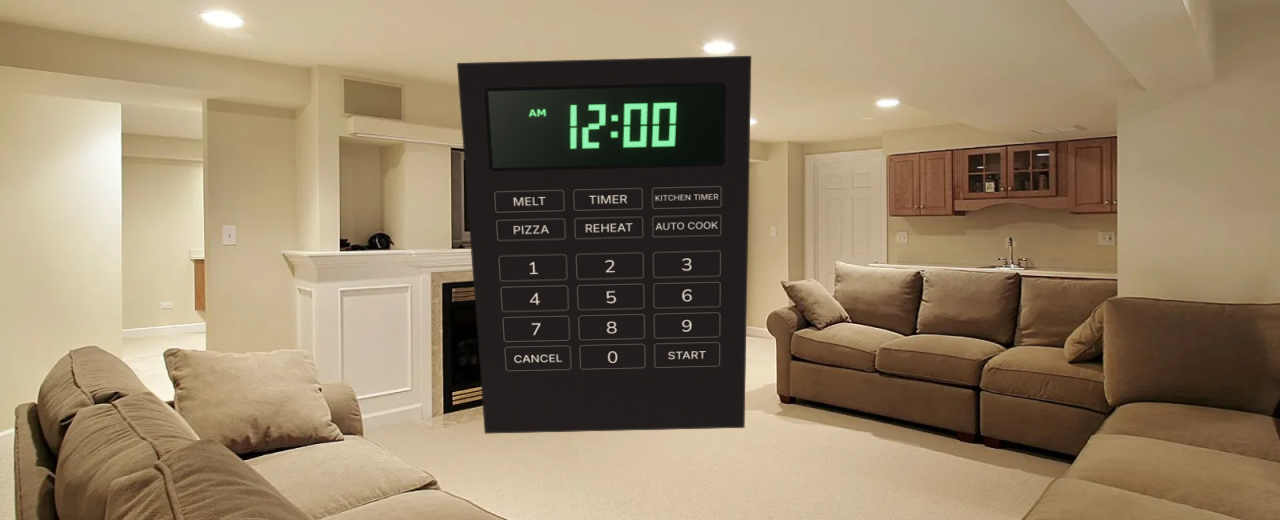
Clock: 12.00
